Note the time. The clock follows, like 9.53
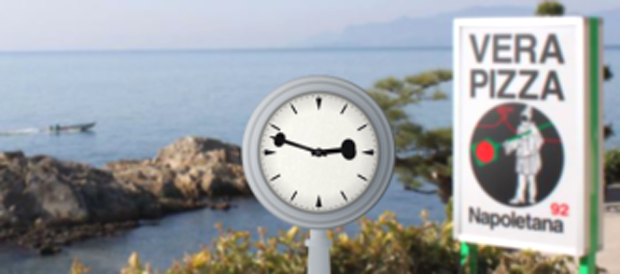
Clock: 2.48
